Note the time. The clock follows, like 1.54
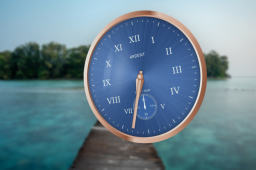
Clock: 6.33
